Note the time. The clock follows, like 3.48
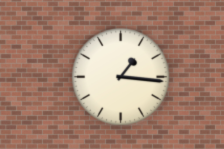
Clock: 1.16
